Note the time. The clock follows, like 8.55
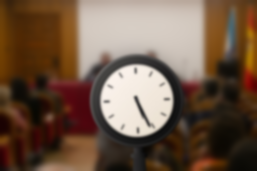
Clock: 5.26
